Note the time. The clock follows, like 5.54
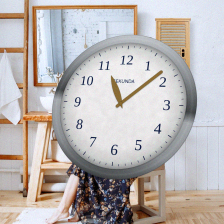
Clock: 11.08
